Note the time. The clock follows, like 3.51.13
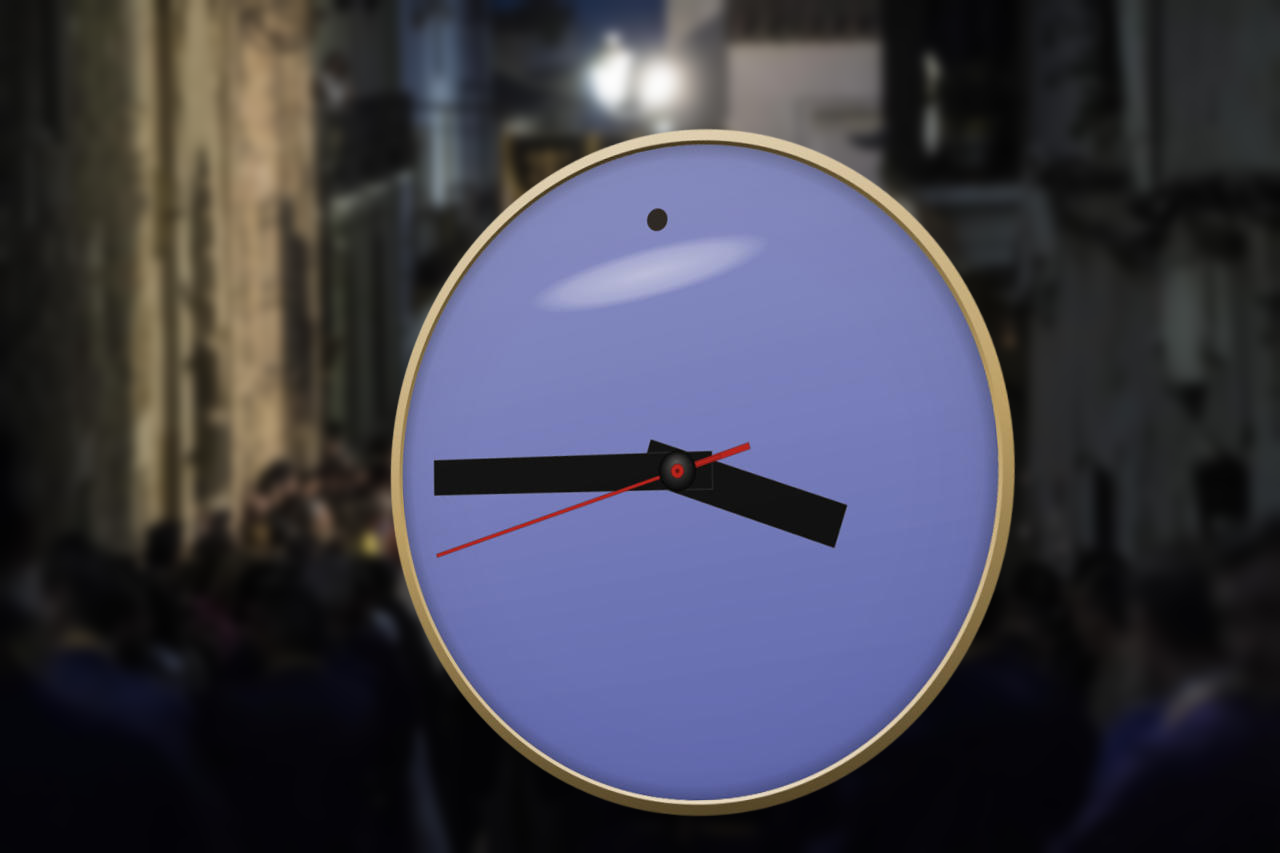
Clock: 3.45.43
